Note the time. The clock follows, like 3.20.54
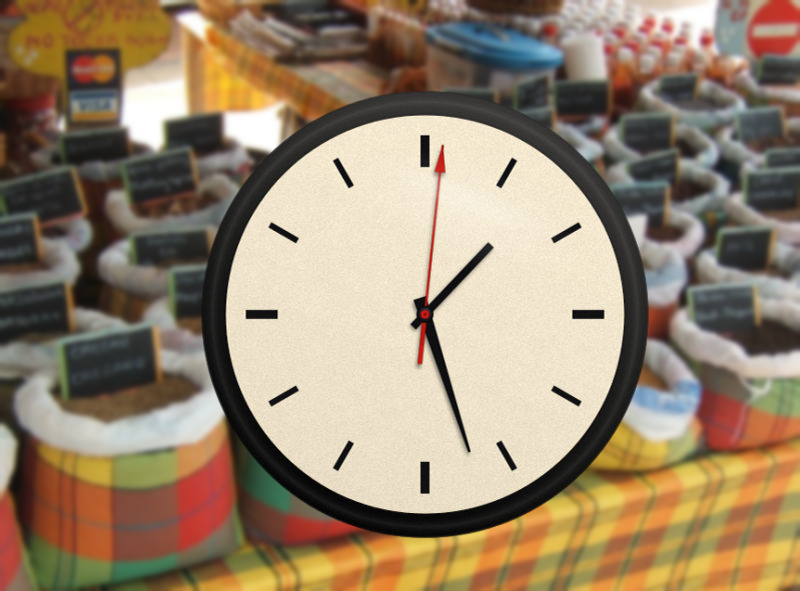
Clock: 1.27.01
